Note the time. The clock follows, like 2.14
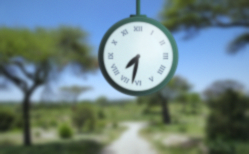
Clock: 7.32
